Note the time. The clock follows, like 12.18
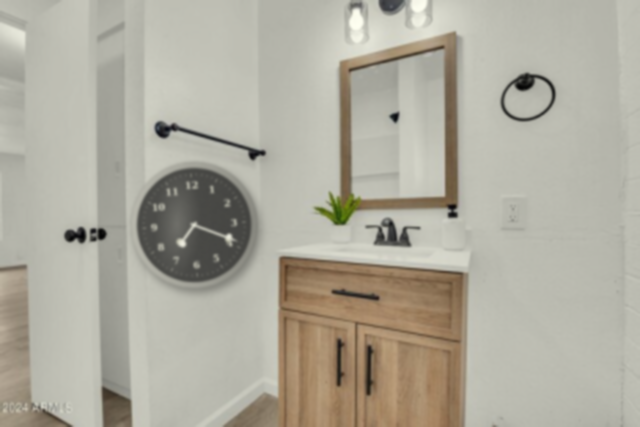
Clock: 7.19
